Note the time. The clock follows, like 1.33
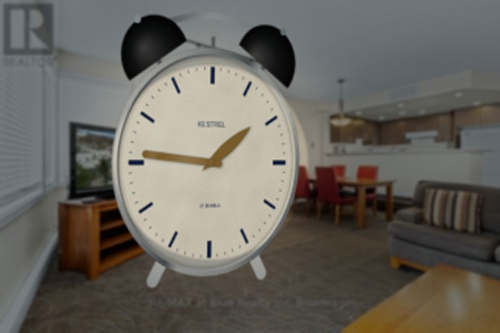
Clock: 1.46
